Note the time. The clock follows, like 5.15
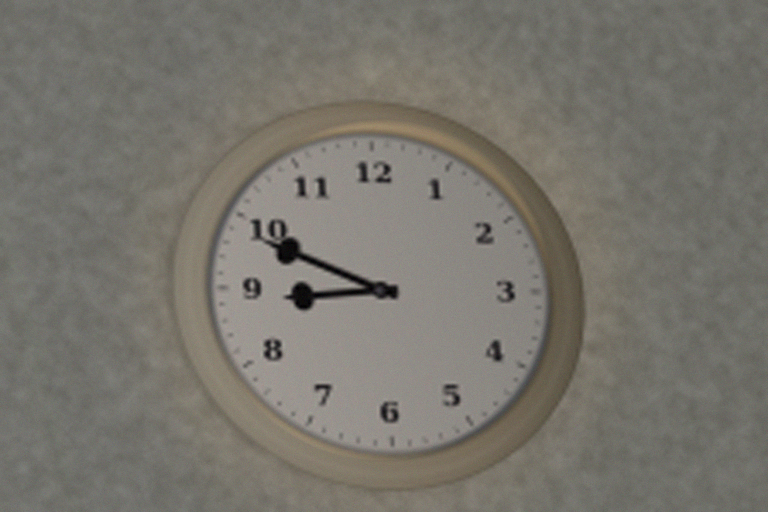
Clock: 8.49
